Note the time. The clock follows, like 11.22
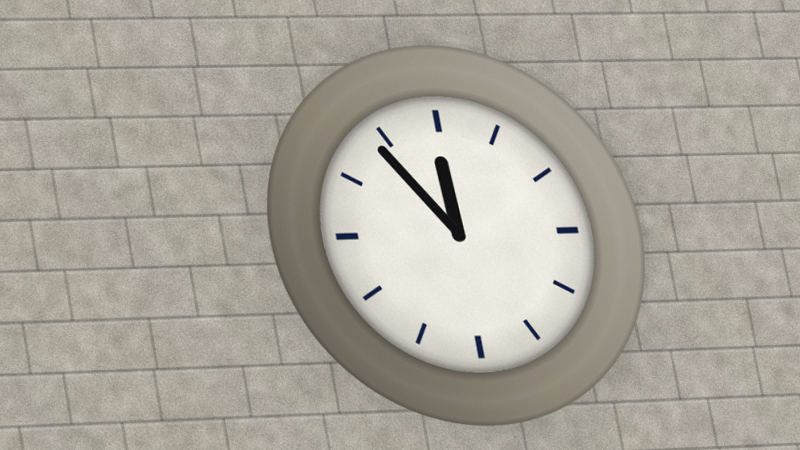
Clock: 11.54
